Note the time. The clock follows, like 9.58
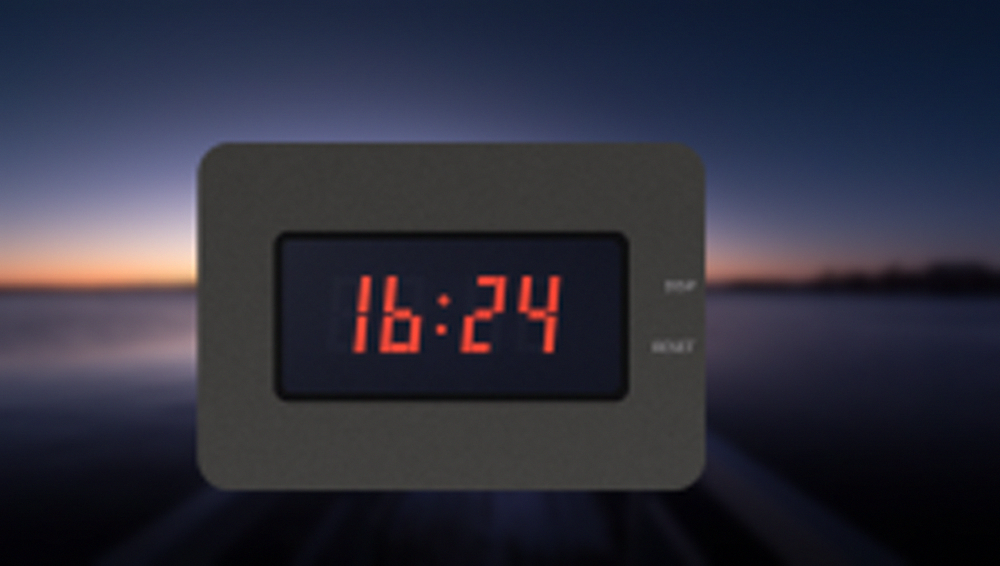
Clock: 16.24
